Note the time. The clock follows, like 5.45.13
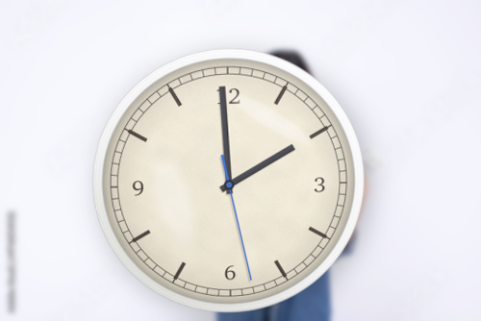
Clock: 1.59.28
